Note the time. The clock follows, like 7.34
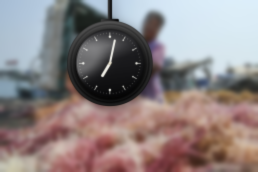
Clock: 7.02
